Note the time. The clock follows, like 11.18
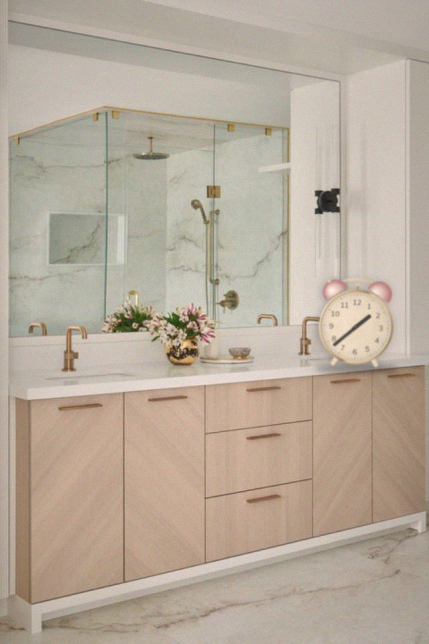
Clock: 1.38
